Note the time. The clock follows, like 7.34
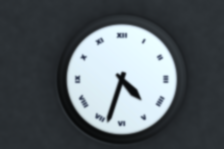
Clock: 4.33
